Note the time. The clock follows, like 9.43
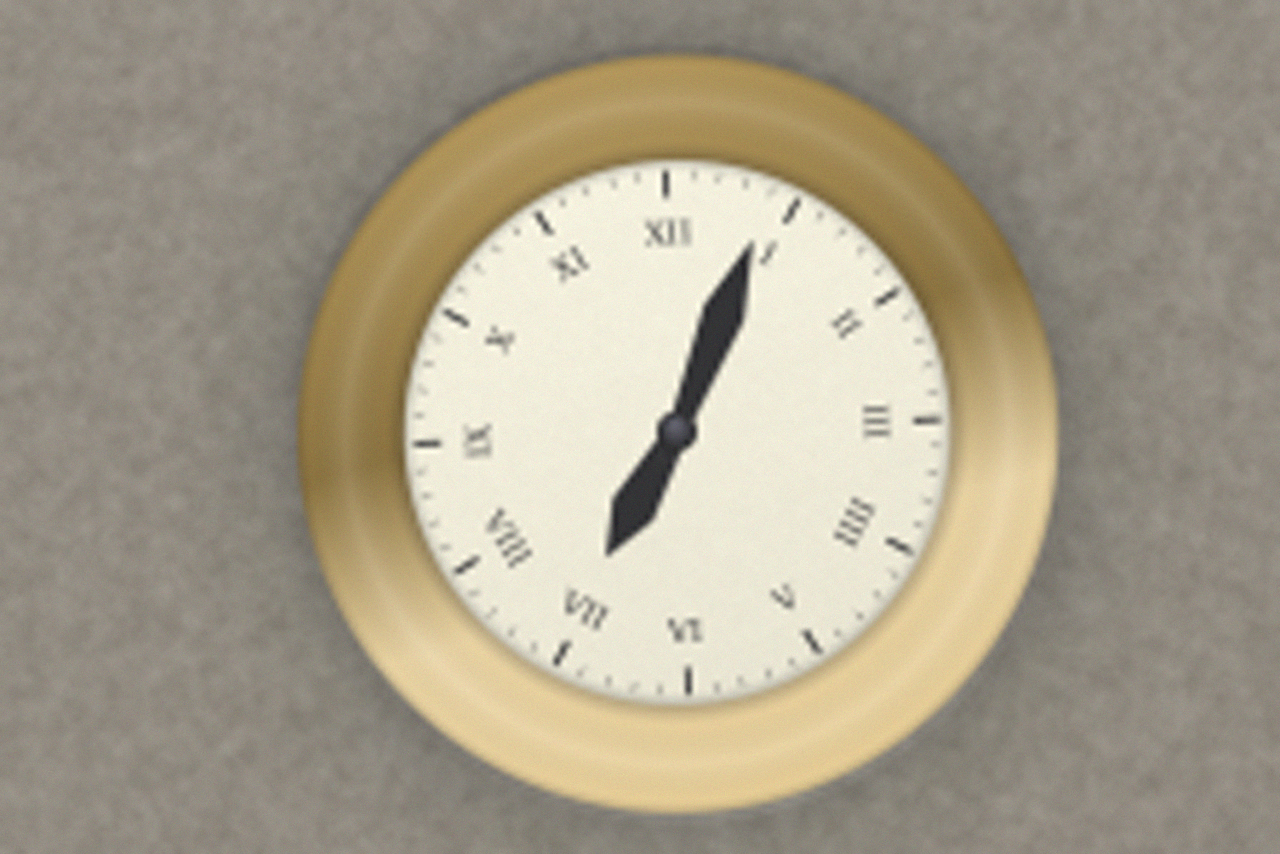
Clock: 7.04
